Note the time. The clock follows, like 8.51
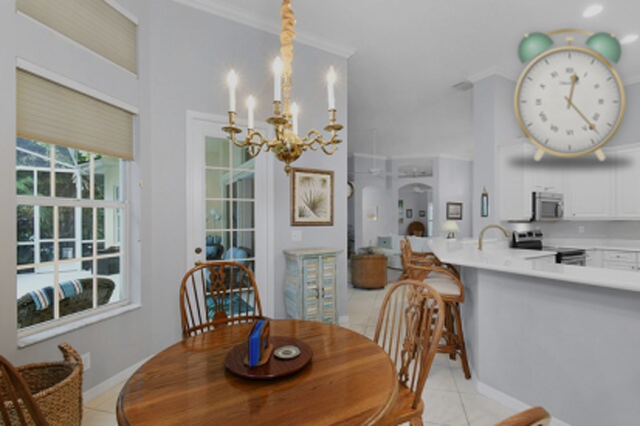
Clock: 12.23
